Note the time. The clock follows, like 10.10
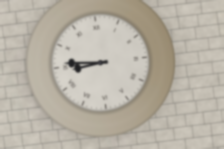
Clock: 8.46
